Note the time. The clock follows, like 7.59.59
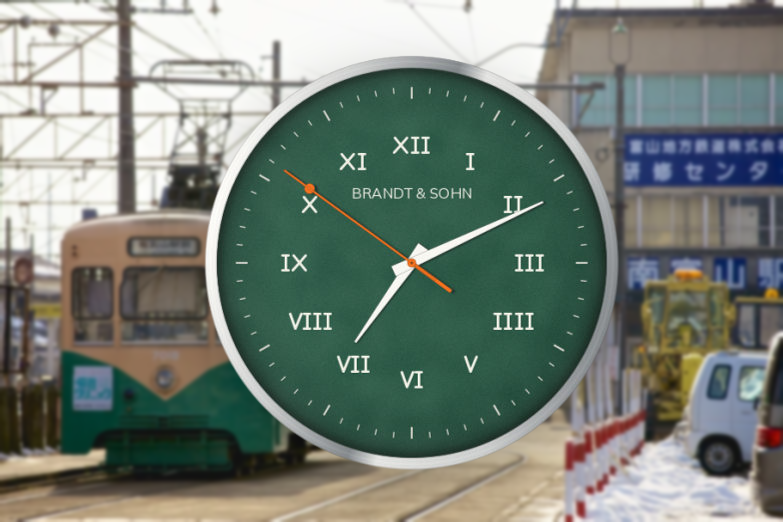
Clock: 7.10.51
